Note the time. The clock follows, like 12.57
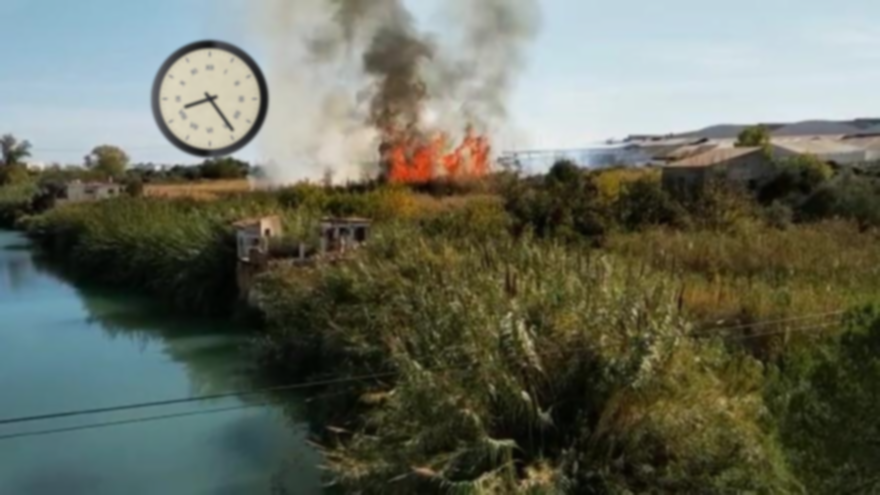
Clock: 8.24
